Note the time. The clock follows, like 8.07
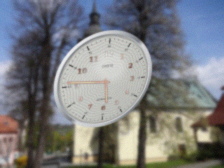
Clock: 5.46
